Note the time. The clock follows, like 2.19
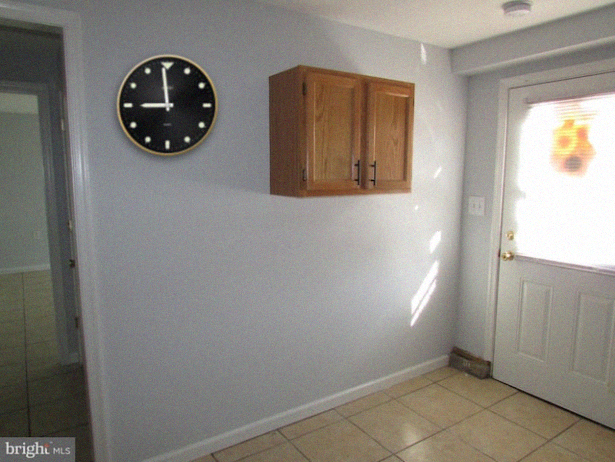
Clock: 8.59
